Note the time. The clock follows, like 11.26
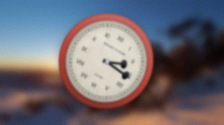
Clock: 2.16
